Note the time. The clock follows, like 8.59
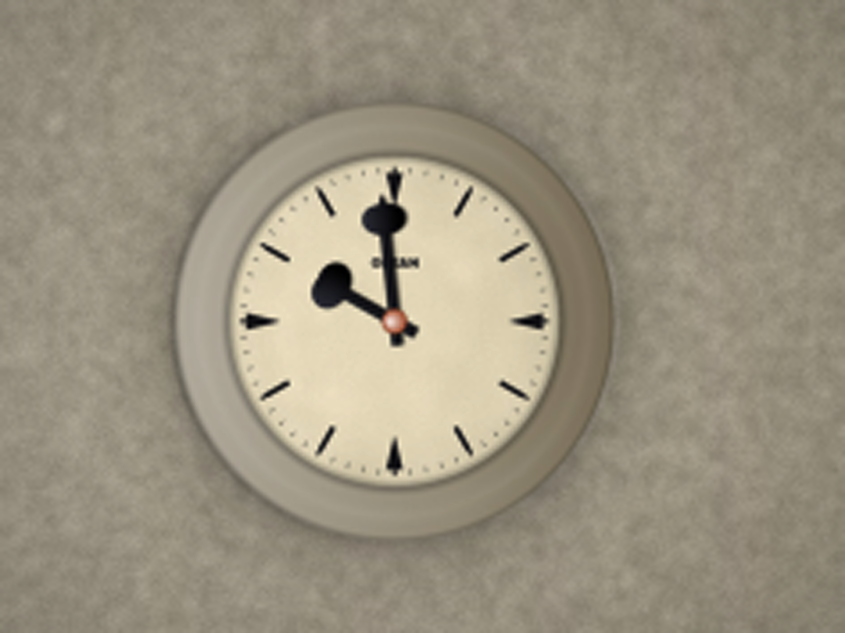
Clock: 9.59
